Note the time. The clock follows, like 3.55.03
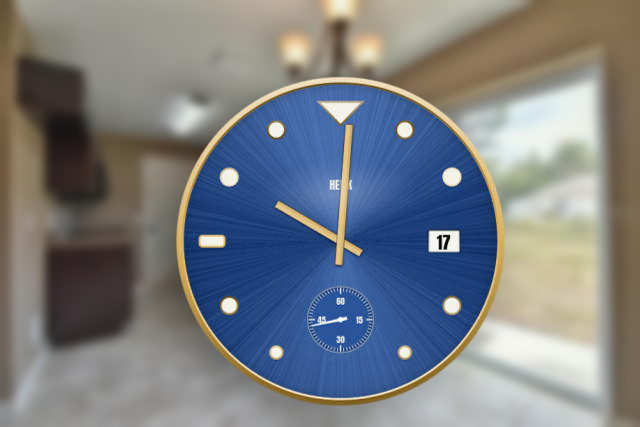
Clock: 10.00.43
